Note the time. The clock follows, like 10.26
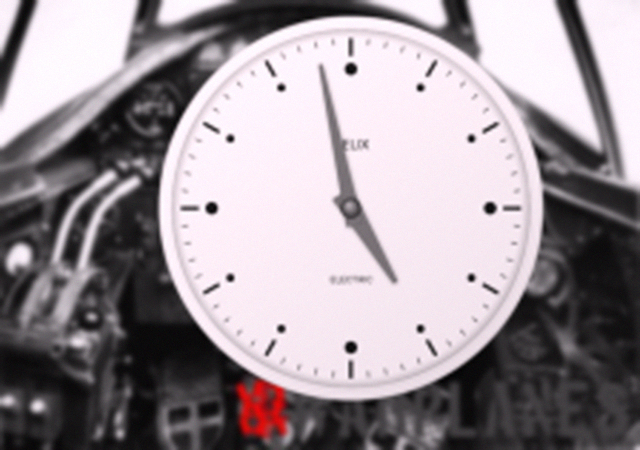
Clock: 4.58
